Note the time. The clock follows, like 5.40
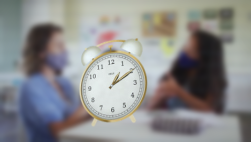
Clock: 1.10
